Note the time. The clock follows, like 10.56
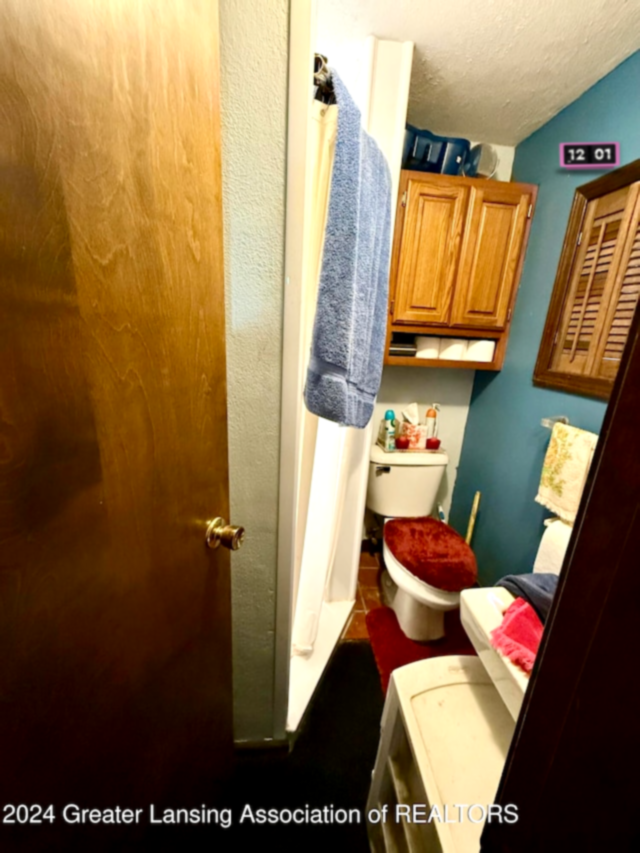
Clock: 12.01
